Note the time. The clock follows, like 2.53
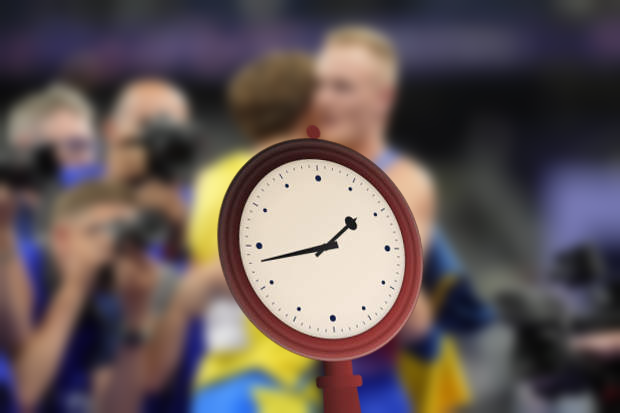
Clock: 1.43
